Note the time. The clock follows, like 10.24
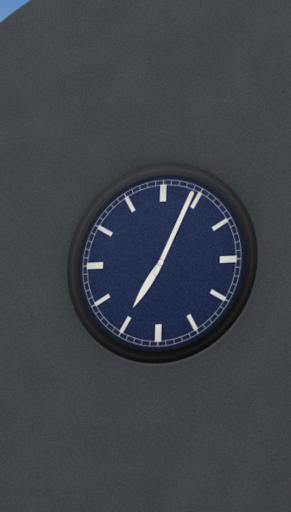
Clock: 7.04
